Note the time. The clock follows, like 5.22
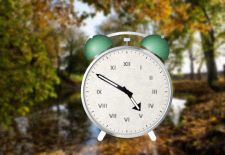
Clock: 4.50
